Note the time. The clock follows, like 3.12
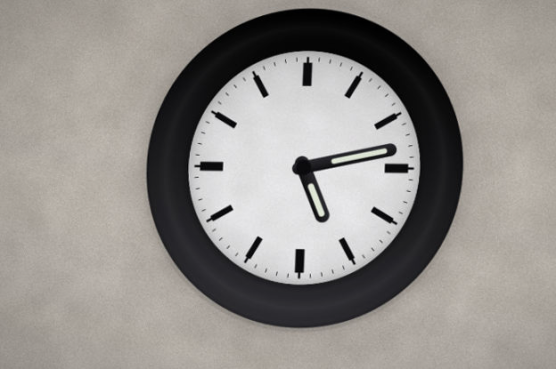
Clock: 5.13
